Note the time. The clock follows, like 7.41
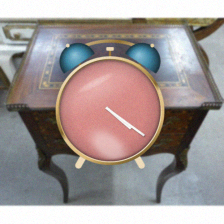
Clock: 4.21
